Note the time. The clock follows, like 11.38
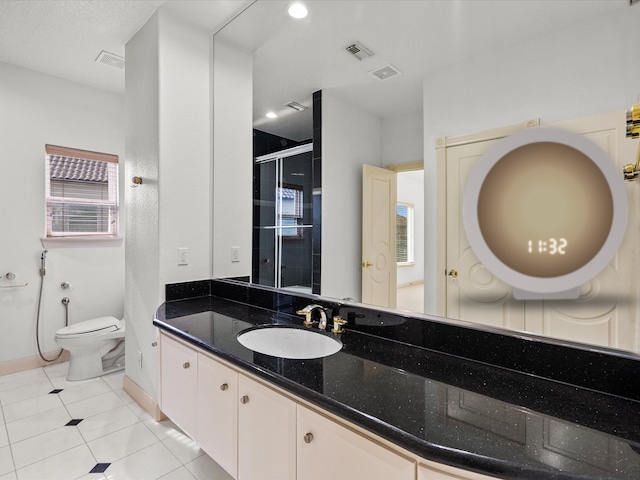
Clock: 11.32
